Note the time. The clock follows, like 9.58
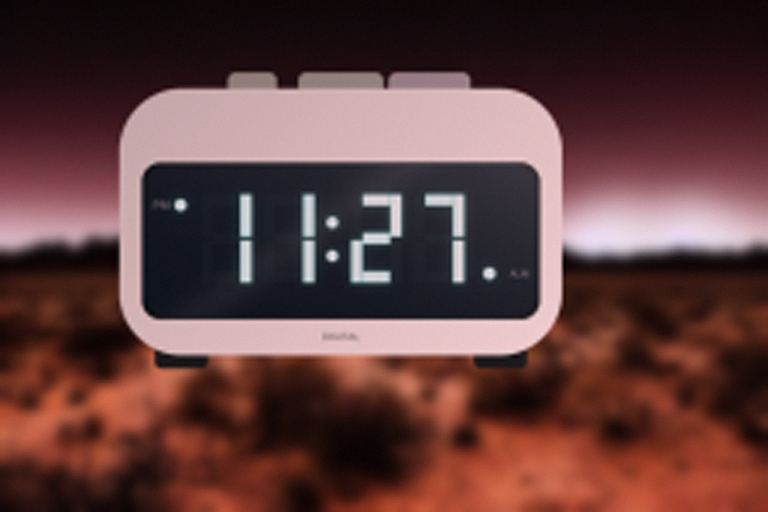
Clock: 11.27
